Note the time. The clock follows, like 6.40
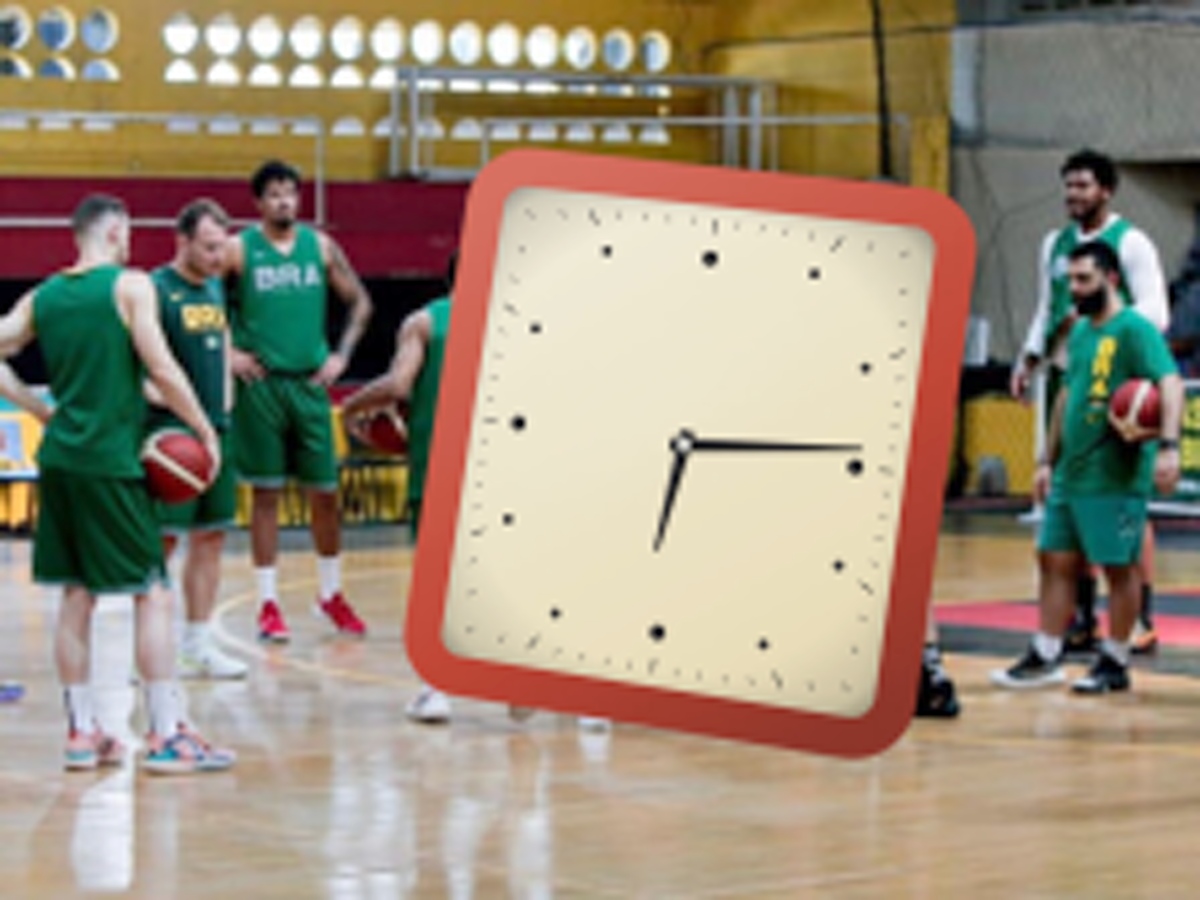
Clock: 6.14
